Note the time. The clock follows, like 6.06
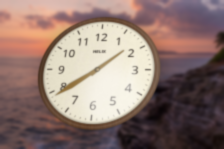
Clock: 1.39
